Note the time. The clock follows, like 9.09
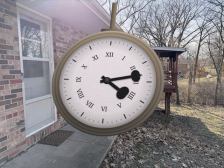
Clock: 4.13
